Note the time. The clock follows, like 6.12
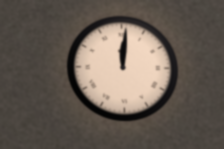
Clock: 12.01
